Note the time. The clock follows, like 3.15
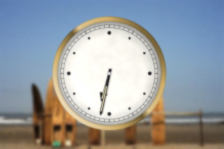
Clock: 6.32
